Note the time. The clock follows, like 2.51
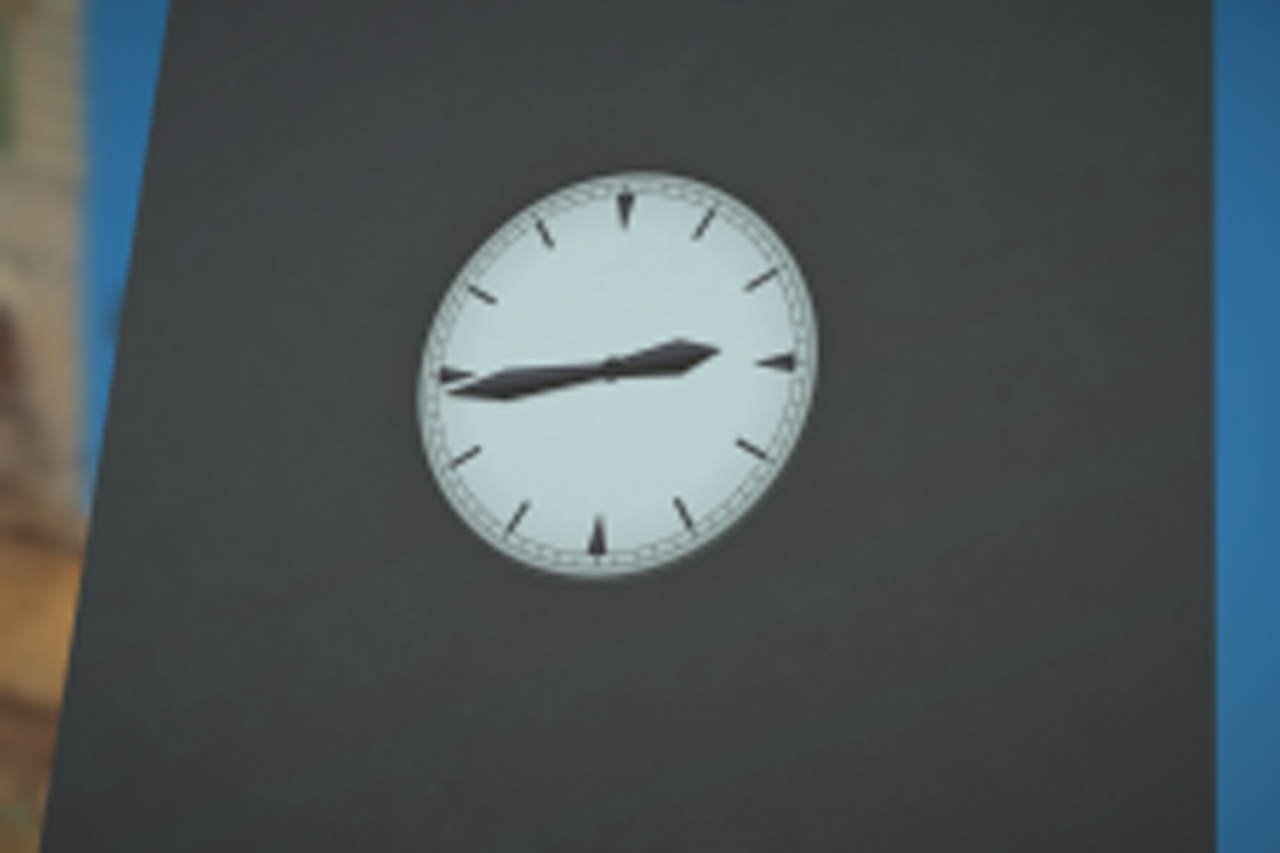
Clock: 2.44
